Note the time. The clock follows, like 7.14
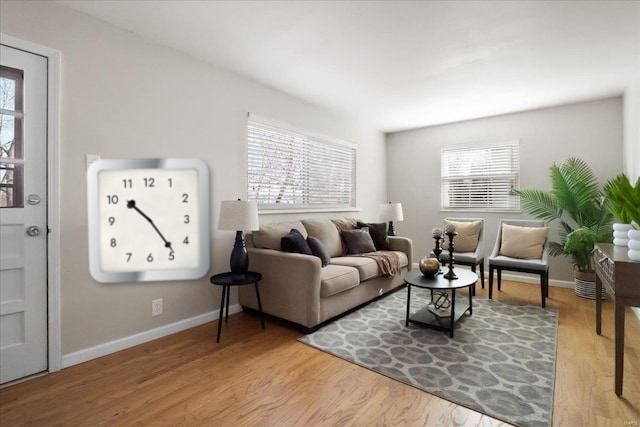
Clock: 10.24
